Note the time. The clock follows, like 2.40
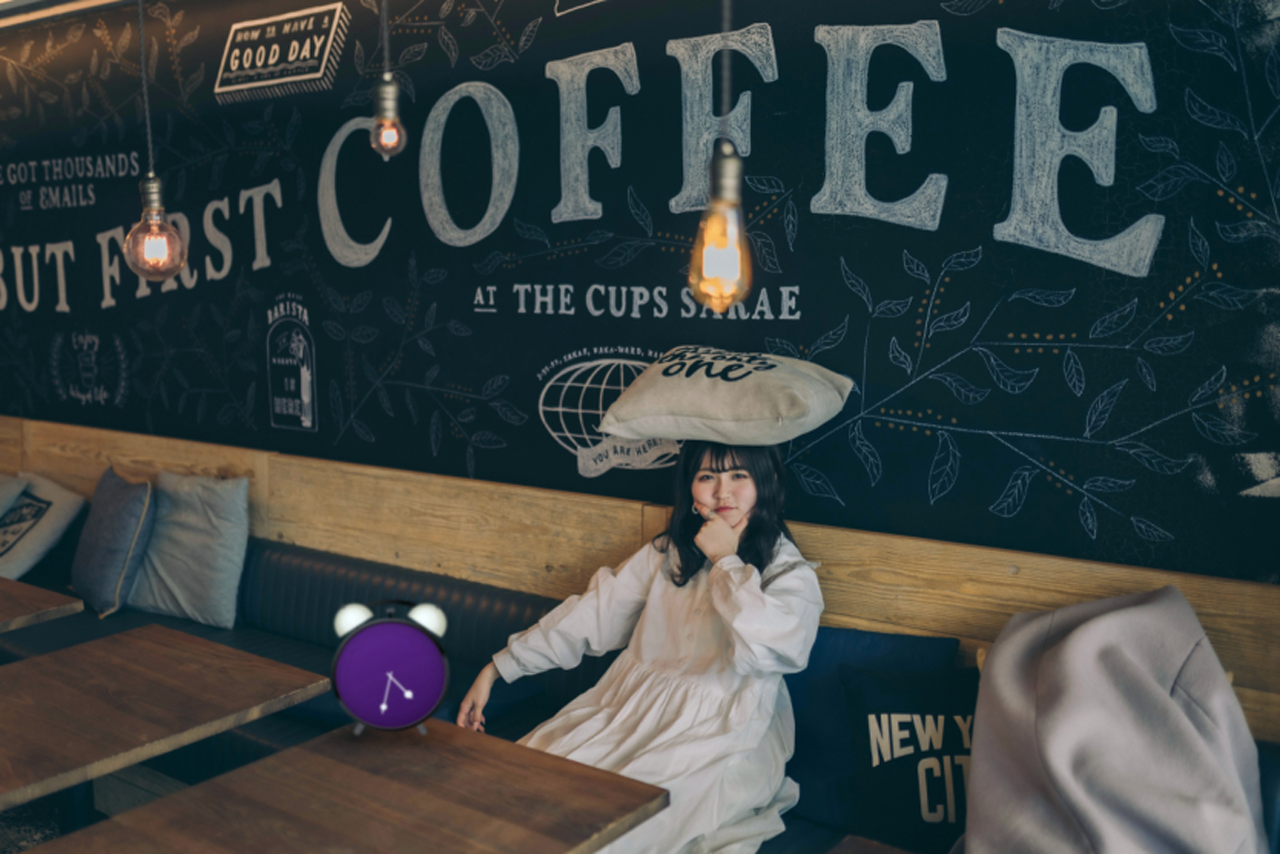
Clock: 4.32
